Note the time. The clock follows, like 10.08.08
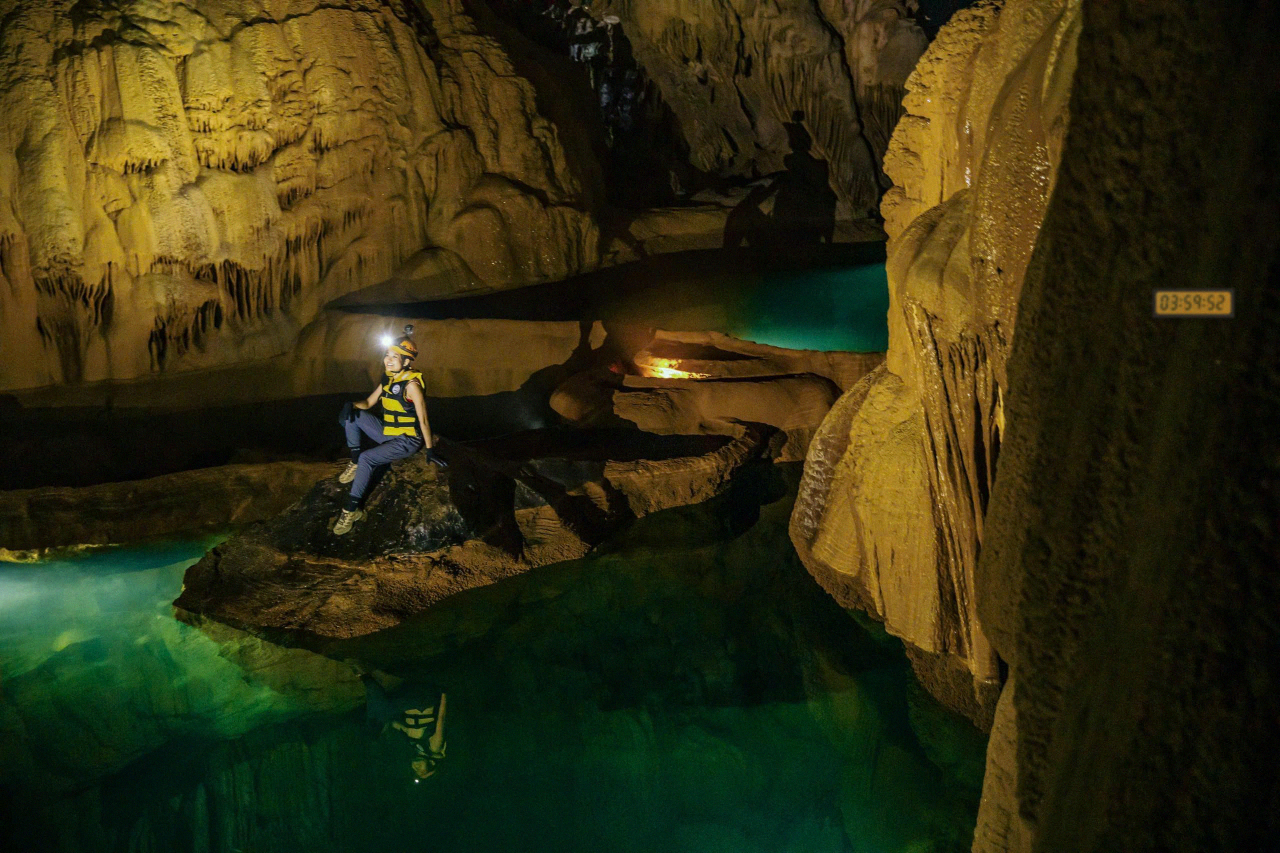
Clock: 3.59.52
